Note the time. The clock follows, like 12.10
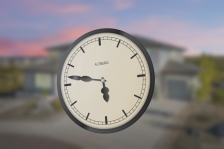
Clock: 5.47
